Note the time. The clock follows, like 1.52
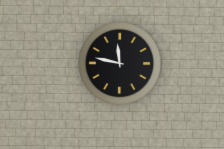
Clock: 11.47
